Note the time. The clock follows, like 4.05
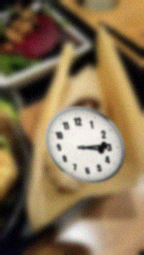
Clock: 3.14
